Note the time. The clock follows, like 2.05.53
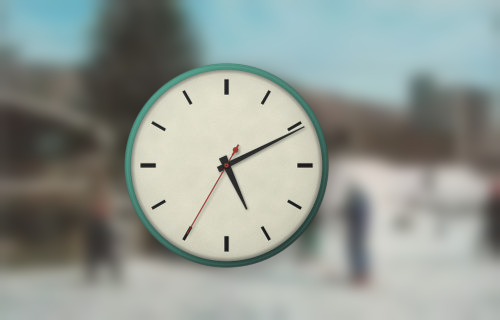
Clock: 5.10.35
